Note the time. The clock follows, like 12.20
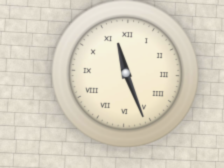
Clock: 11.26
